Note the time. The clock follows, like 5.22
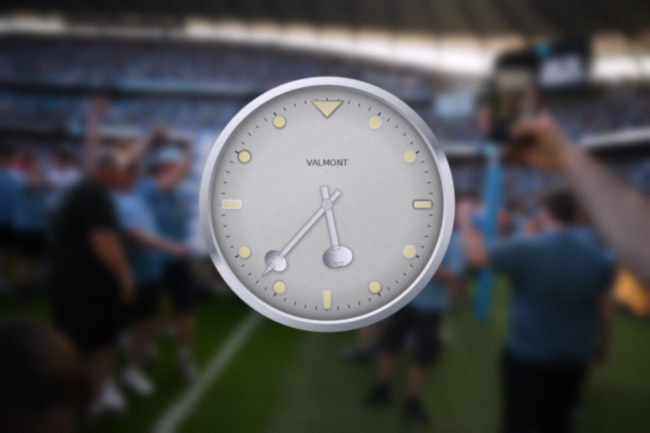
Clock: 5.37
